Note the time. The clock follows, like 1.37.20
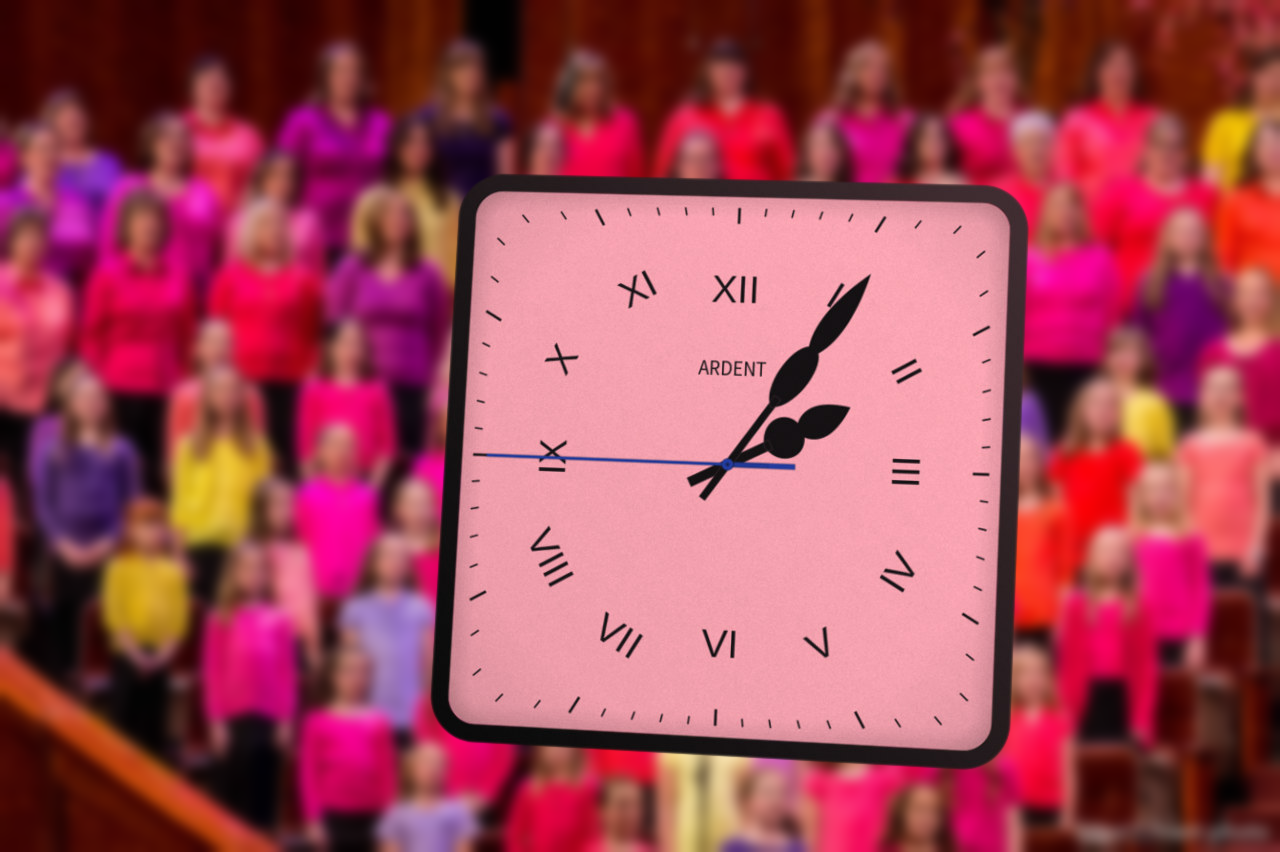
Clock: 2.05.45
